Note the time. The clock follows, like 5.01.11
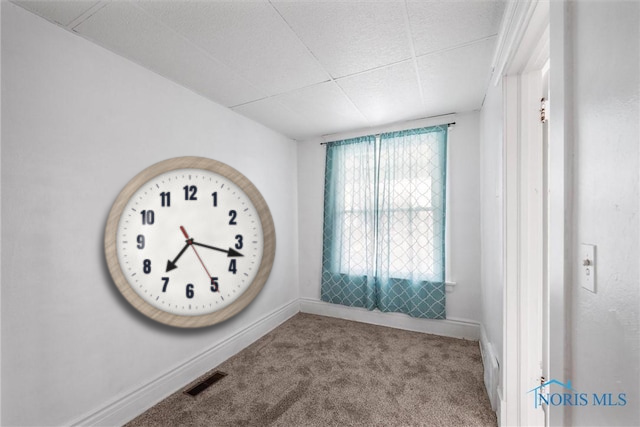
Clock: 7.17.25
